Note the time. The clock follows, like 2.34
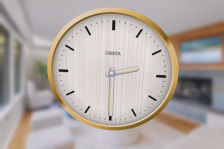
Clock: 2.30
